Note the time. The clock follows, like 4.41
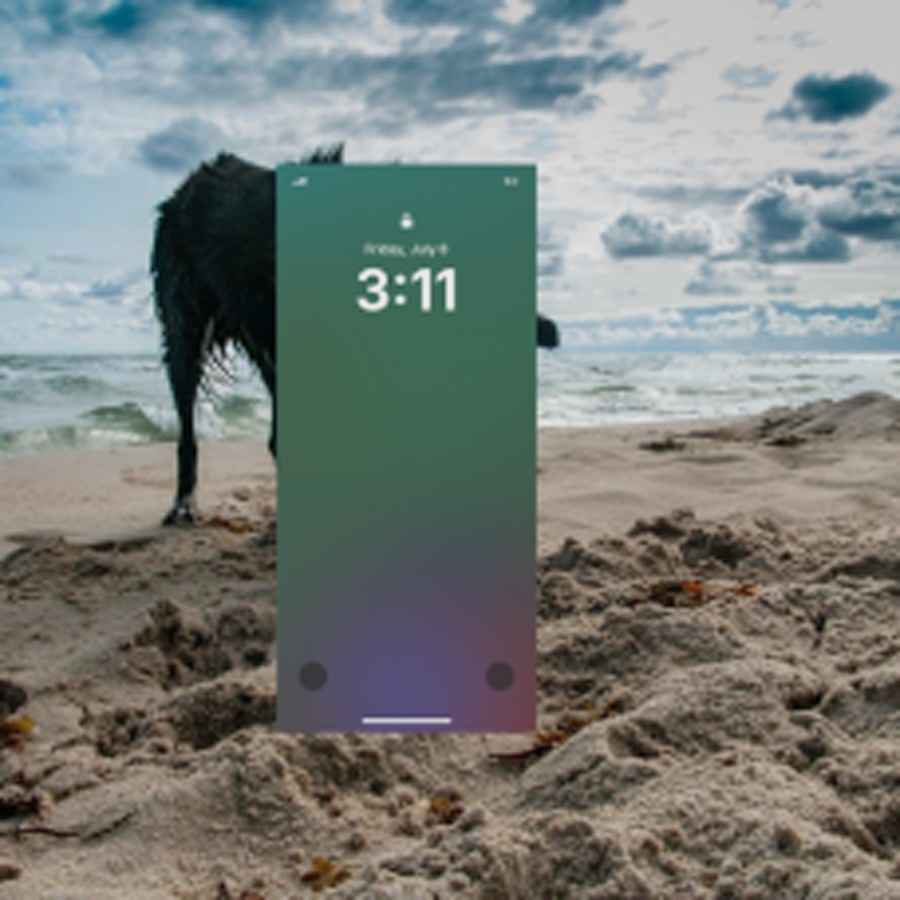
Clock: 3.11
